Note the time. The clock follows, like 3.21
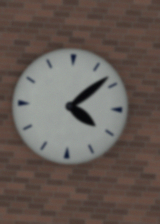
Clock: 4.08
